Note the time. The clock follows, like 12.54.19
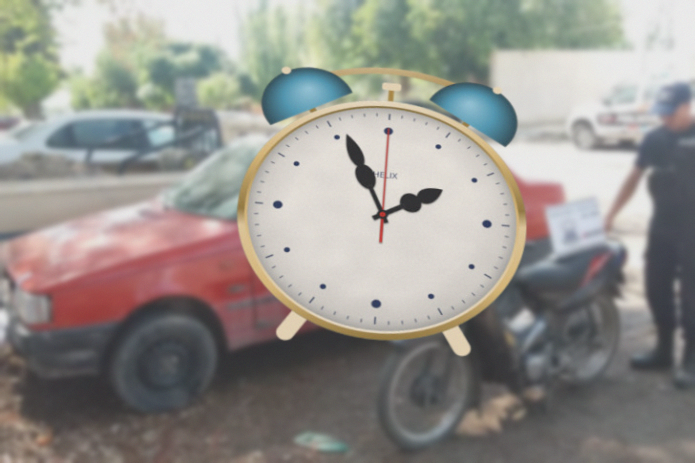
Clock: 1.56.00
